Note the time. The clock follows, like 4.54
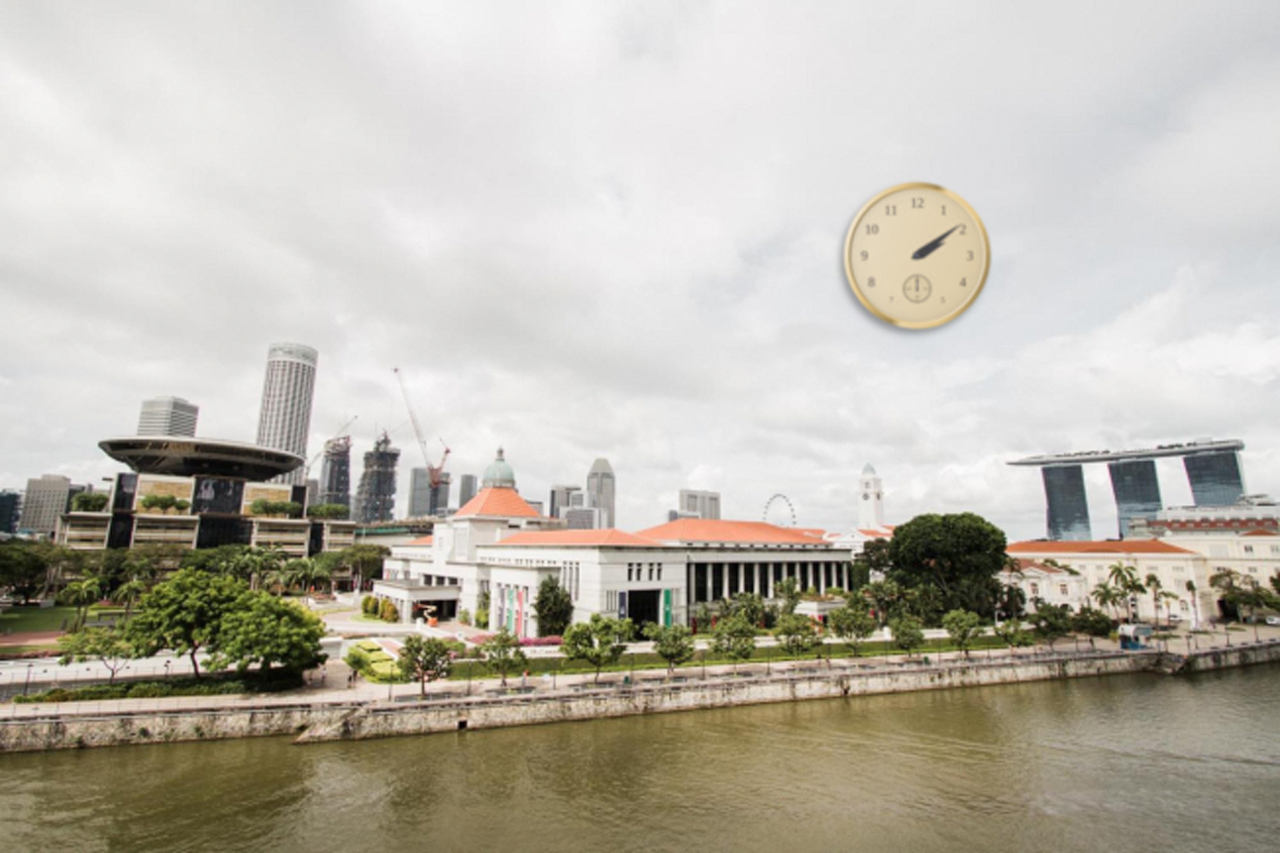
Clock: 2.09
